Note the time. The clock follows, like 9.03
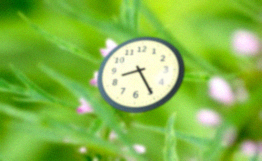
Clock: 8.25
